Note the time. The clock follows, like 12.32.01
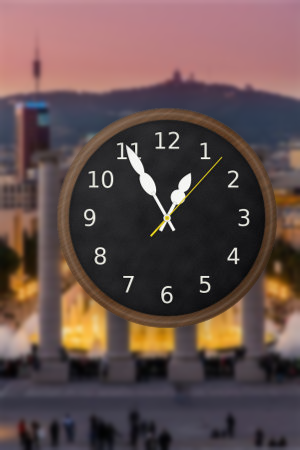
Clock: 12.55.07
